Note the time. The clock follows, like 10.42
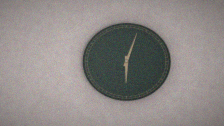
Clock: 6.03
